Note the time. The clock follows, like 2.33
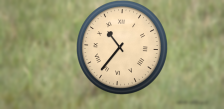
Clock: 10.36
